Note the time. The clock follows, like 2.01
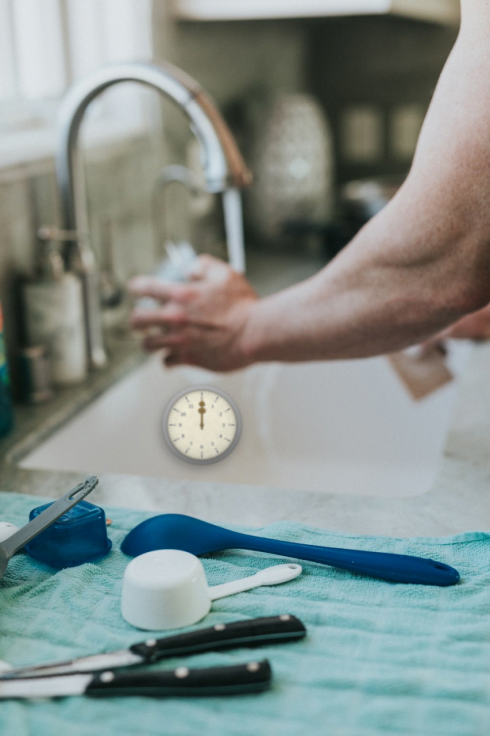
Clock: 12.00
